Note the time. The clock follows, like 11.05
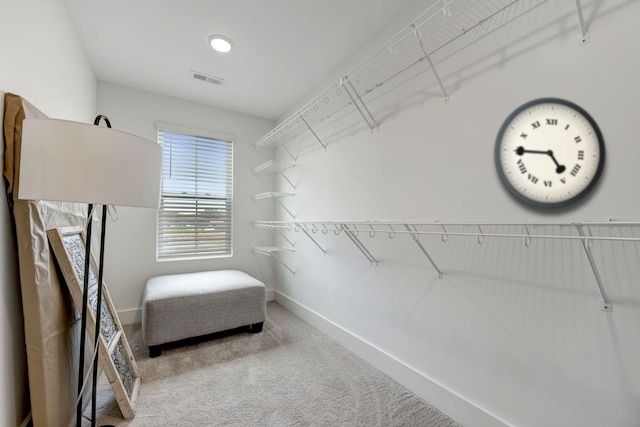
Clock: 4.45
